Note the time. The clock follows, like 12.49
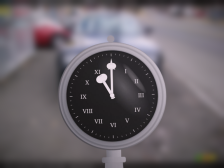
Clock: 11.00
